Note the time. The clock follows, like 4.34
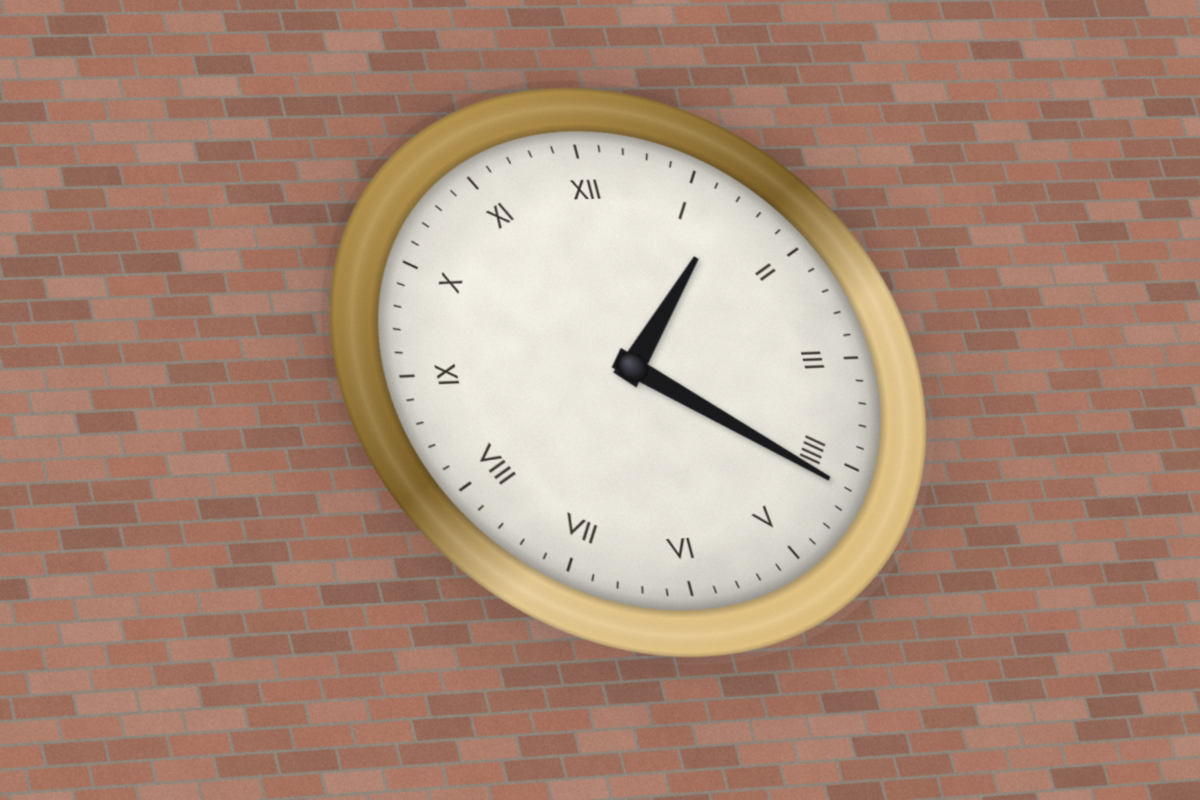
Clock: 1.21
